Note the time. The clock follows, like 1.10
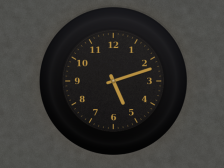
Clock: 5.12
